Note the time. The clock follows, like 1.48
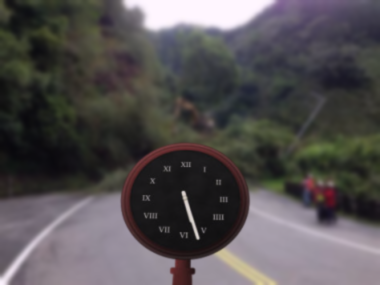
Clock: 5.27
